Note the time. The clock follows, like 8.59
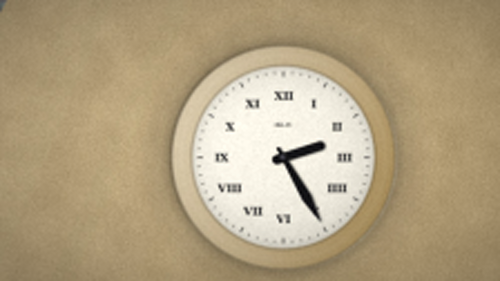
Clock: 2.25
